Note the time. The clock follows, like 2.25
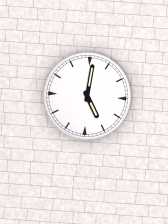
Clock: 5.01
